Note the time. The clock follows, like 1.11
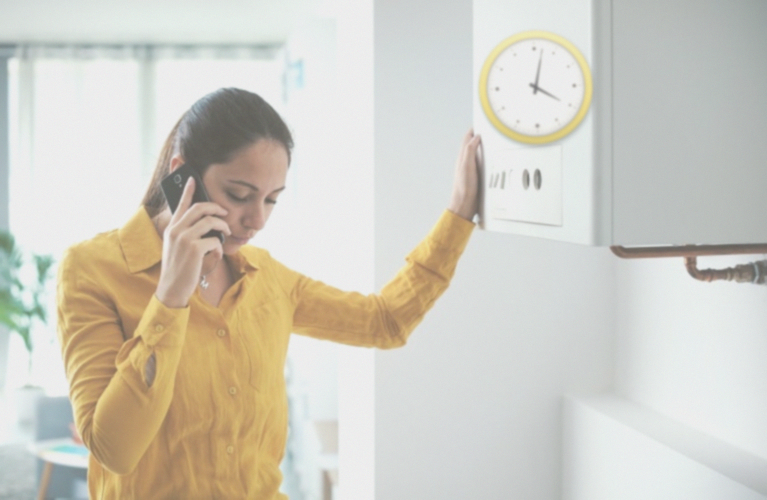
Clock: 4.02
